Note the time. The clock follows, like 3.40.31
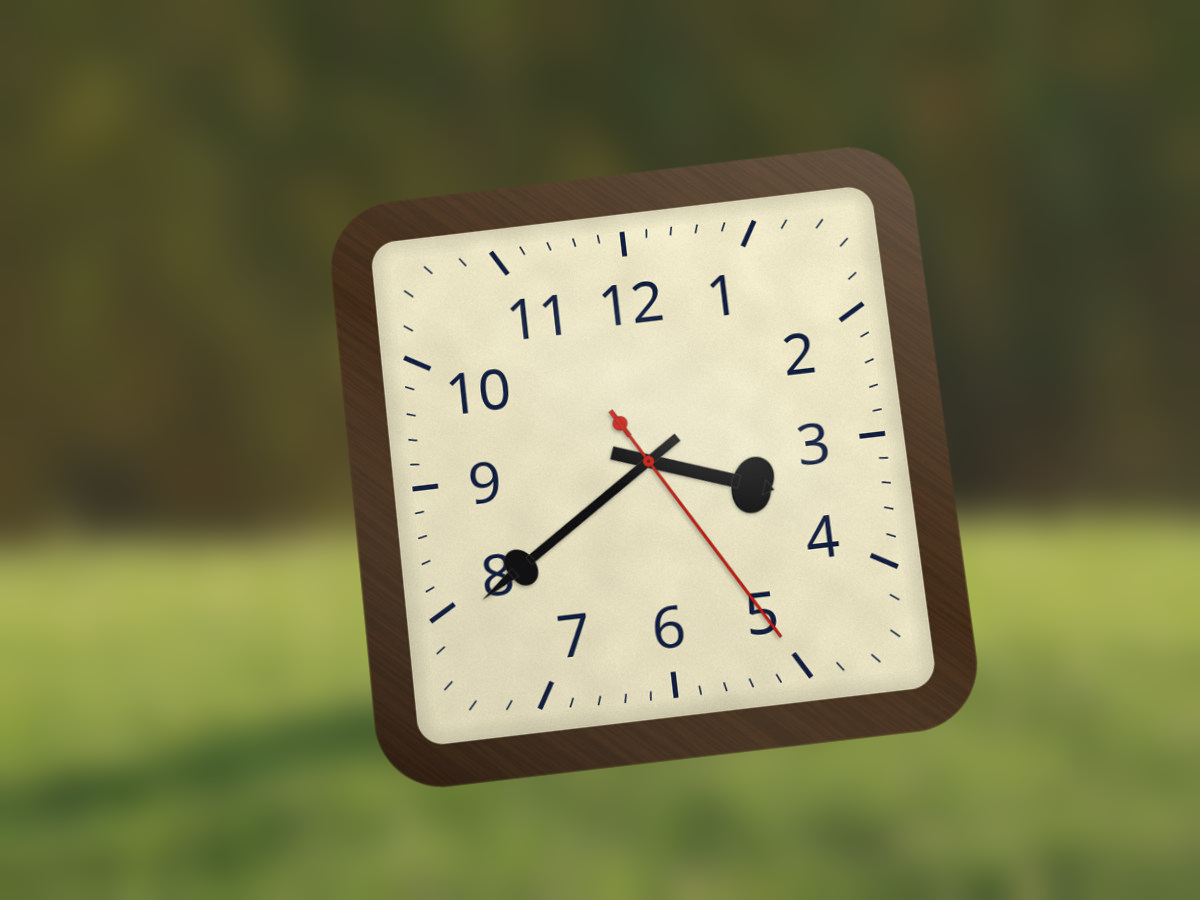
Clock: 3.39.25
